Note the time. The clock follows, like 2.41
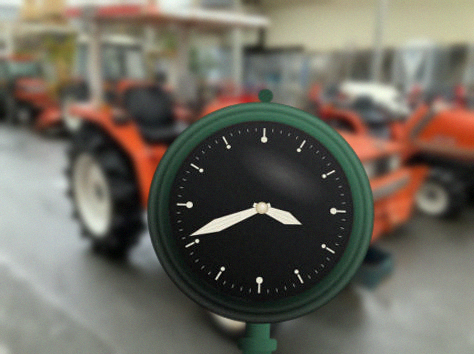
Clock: 3.41
